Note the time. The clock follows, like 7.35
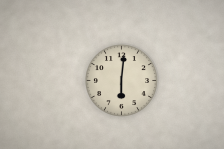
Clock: 6.01
